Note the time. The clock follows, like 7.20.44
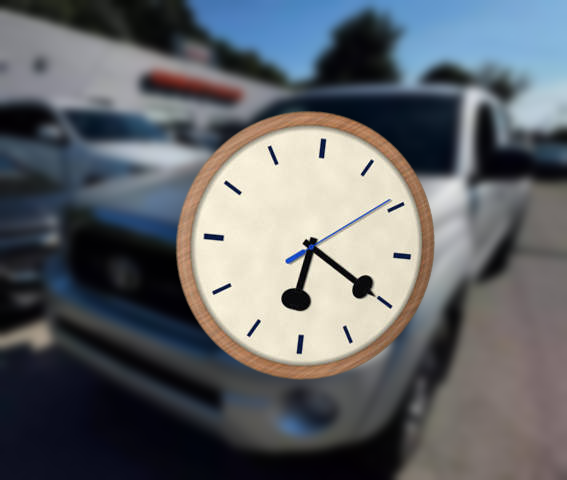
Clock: 6.20.09
